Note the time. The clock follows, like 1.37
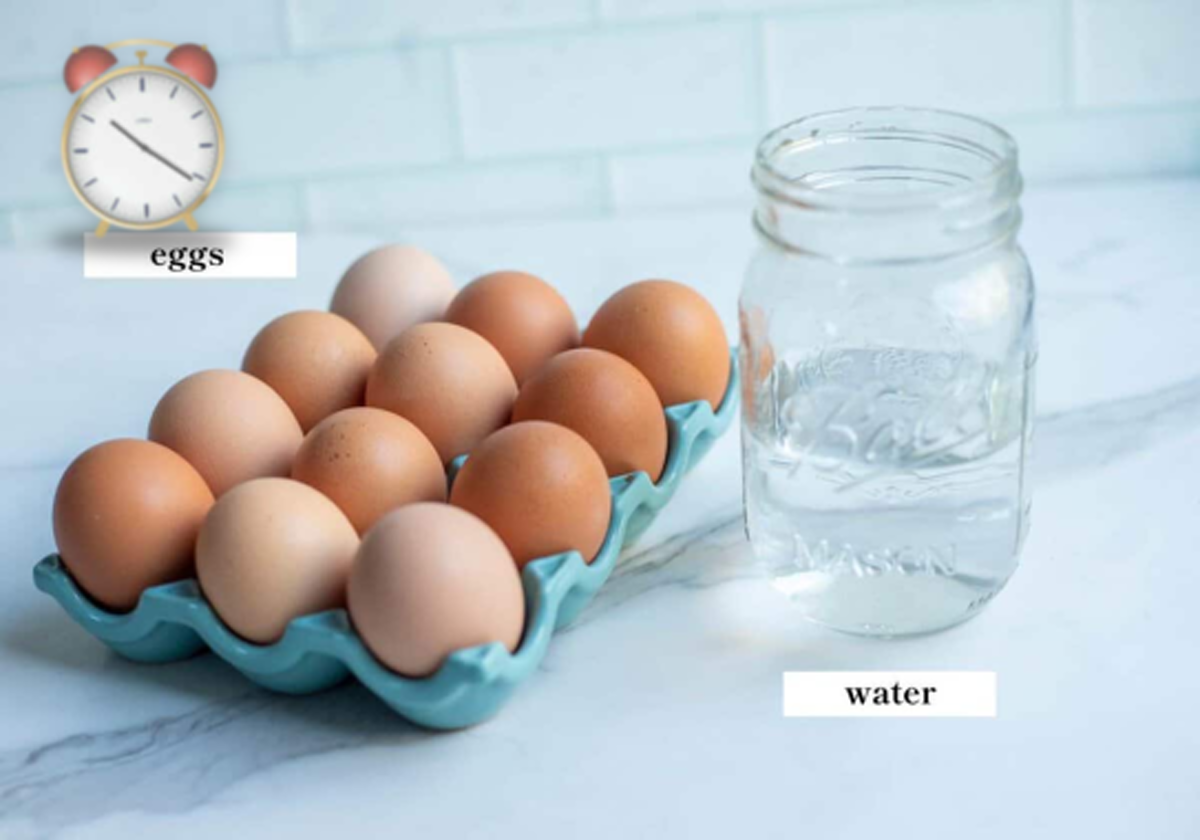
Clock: 10.21
